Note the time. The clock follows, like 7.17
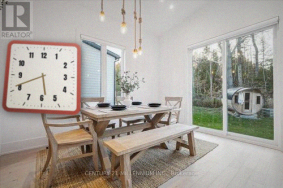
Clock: 5.41
